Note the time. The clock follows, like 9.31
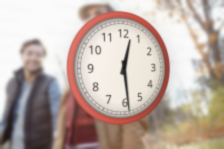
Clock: 12.29
